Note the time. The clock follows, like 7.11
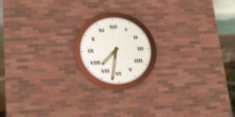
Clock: 7.32
